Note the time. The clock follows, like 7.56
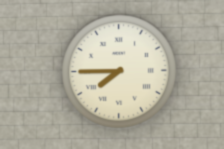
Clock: 7.45
